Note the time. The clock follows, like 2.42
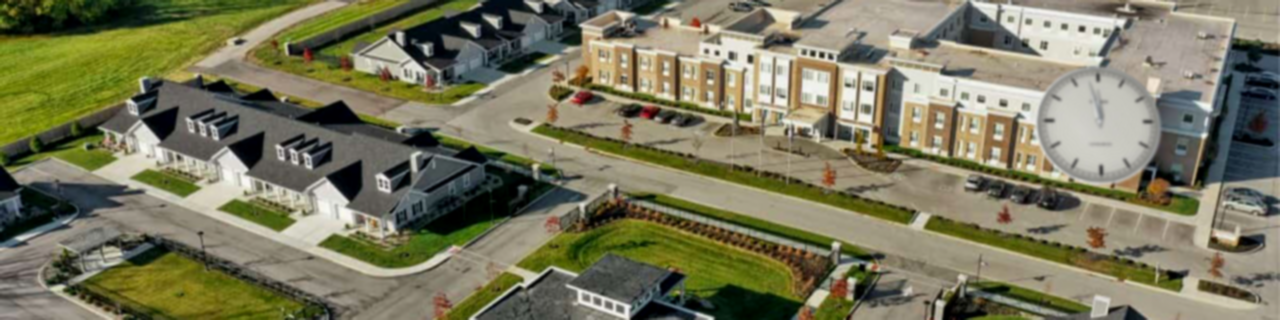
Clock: 11.58
